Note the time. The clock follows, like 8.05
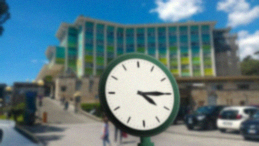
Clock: 4.15
